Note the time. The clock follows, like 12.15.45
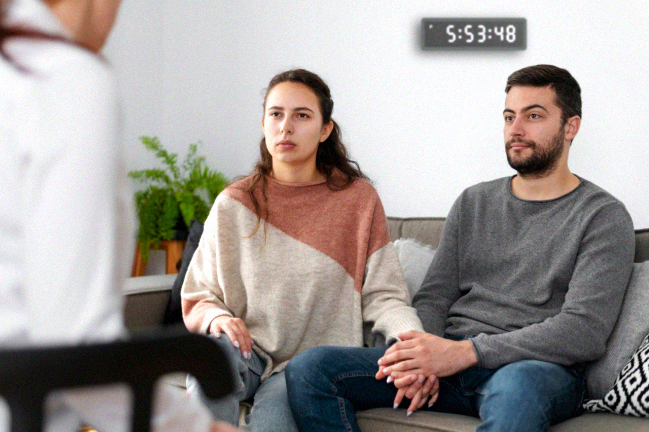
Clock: 5.53.48
